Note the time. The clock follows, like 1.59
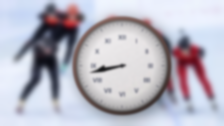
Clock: 8.43
